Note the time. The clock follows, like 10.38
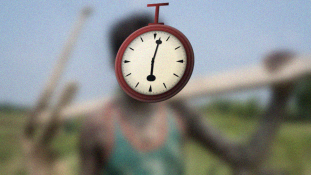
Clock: 6.02
